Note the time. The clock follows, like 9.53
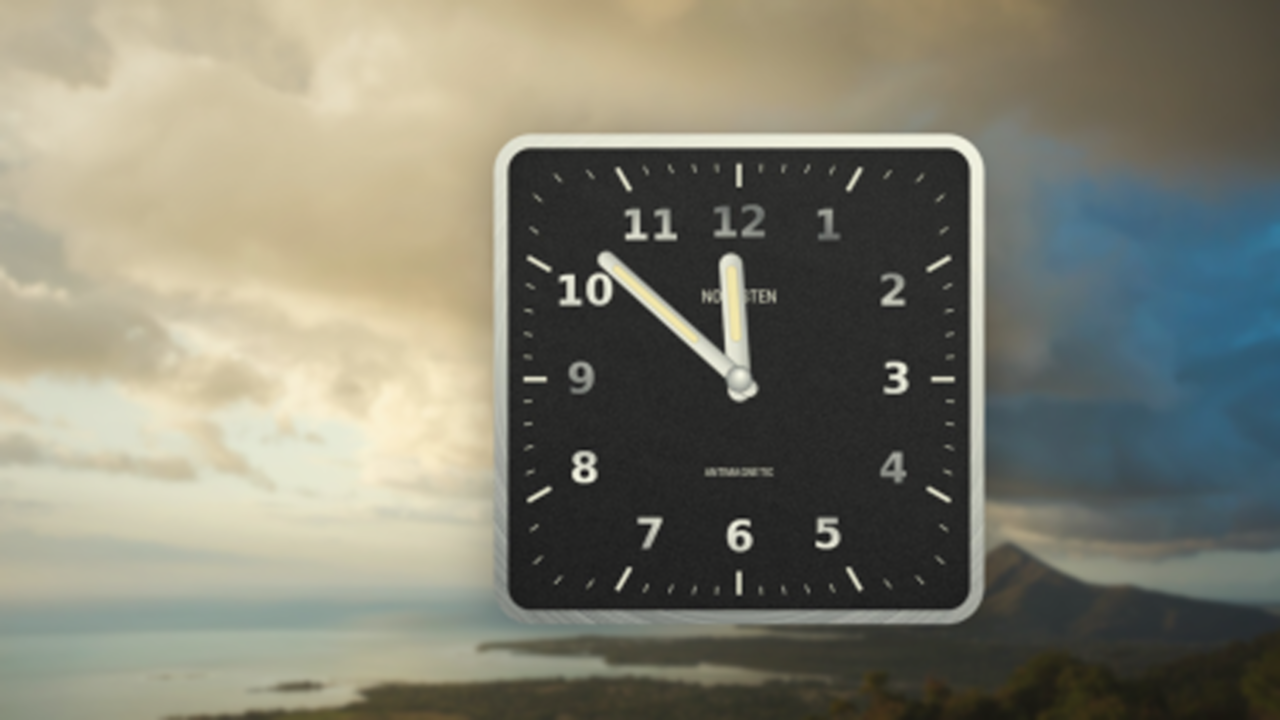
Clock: 11.52
